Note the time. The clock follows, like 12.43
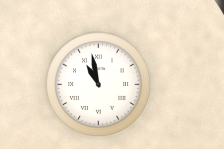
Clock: 10.58
